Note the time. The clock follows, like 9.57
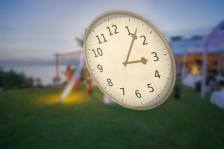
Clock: 3.07
